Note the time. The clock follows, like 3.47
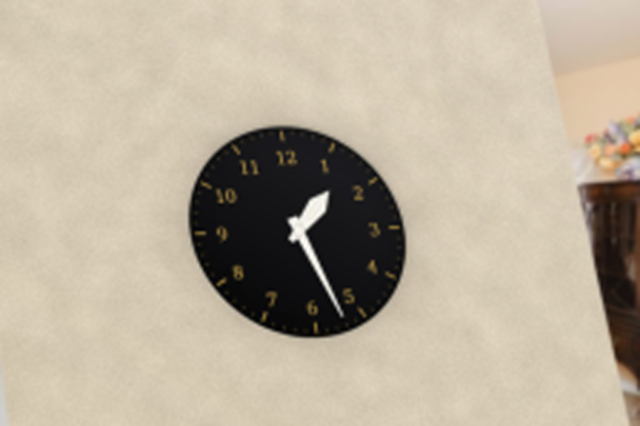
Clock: 1.27
